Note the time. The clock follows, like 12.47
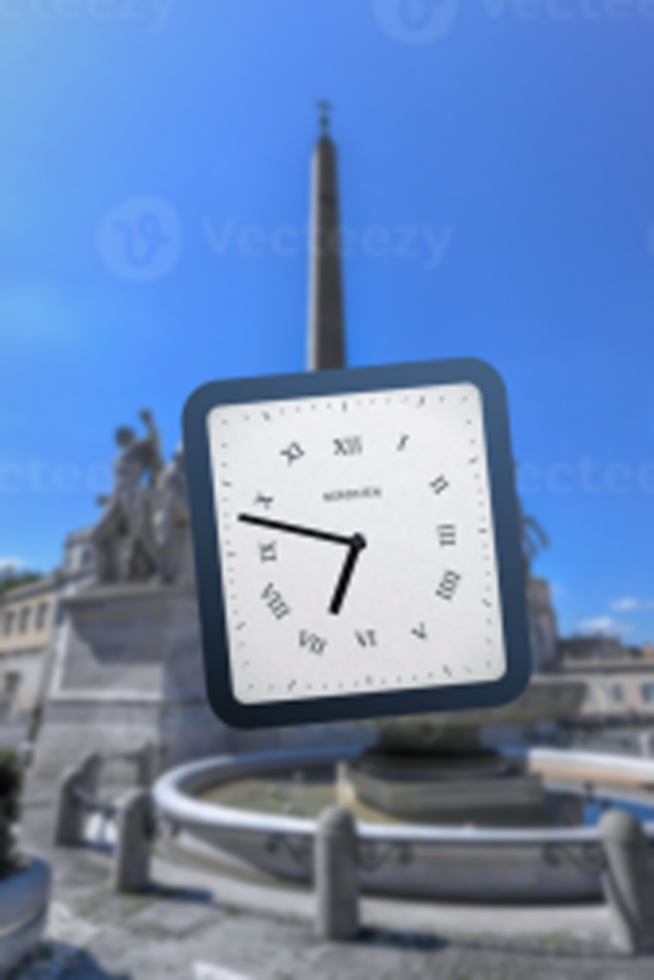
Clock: 6.48
